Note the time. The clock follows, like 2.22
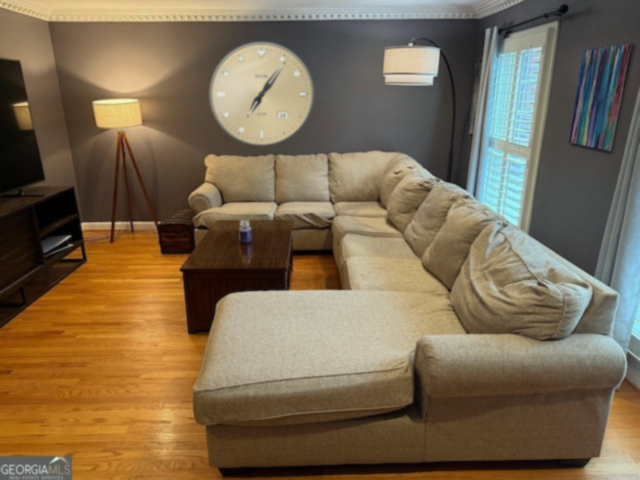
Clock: 7.06
